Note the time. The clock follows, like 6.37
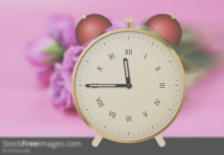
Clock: 11.45
